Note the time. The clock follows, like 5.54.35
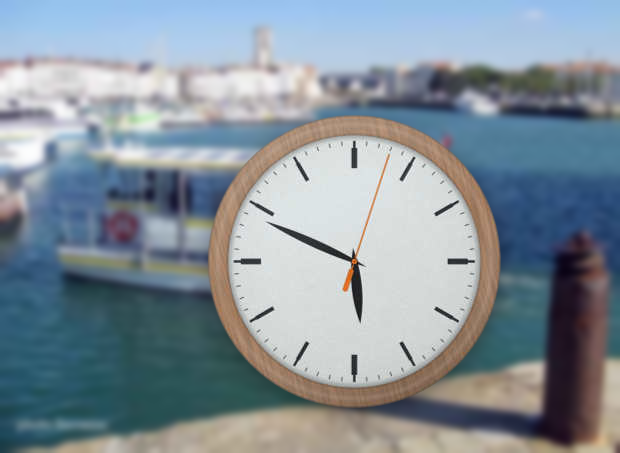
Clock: 5.49.03
